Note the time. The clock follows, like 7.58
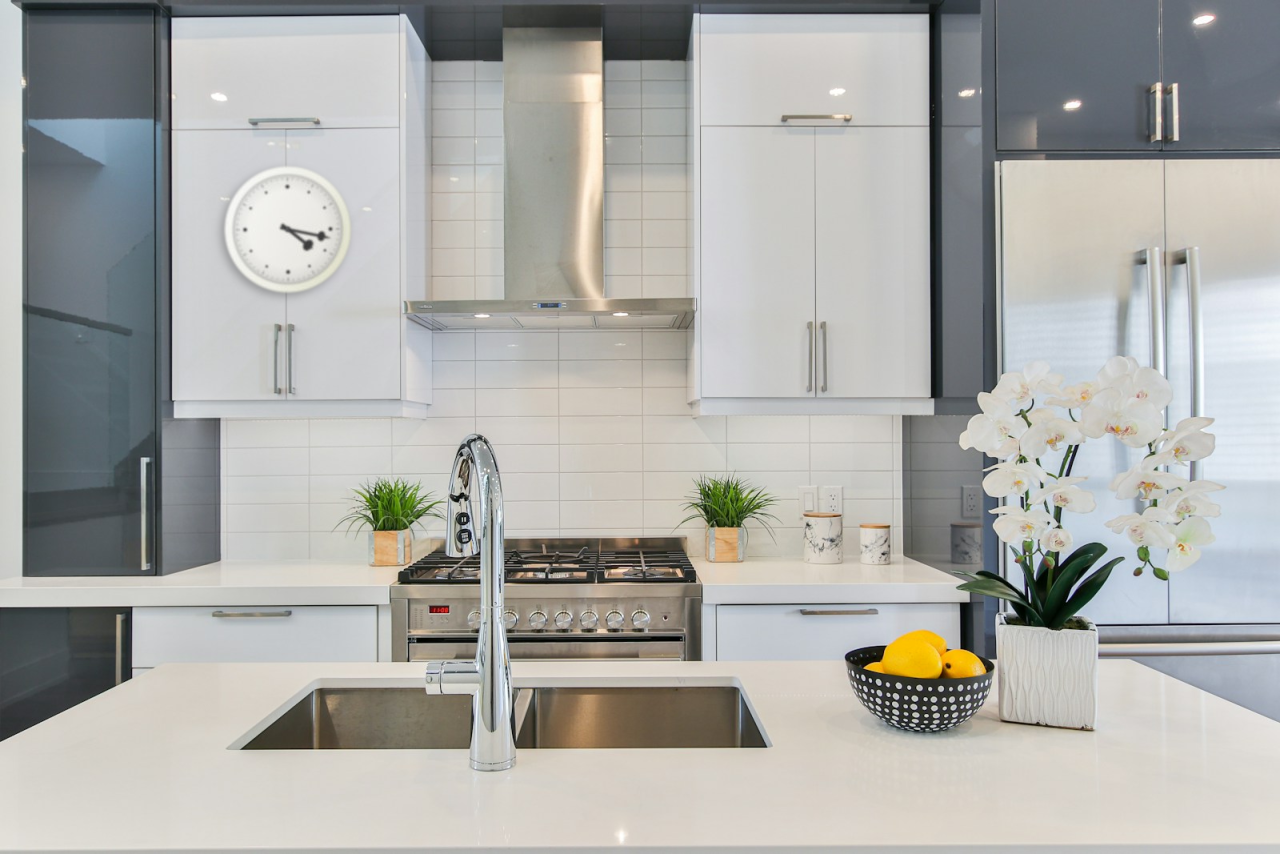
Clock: 4.17
